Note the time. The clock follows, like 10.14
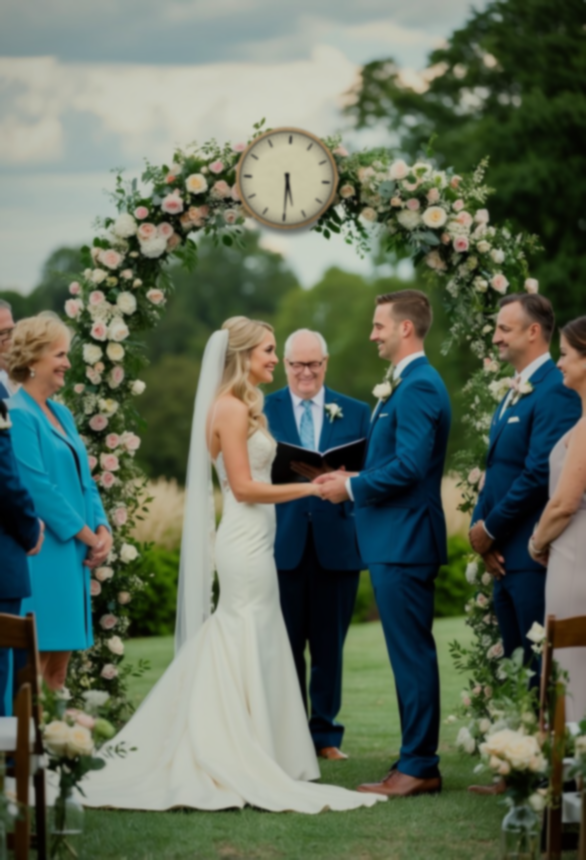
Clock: 5.30
